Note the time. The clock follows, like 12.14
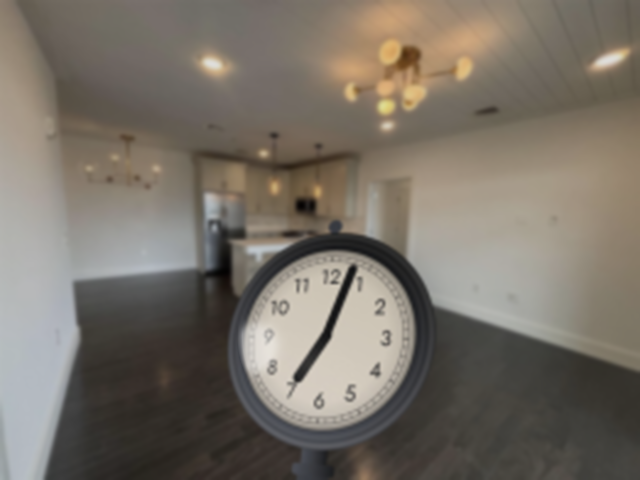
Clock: 7.03
